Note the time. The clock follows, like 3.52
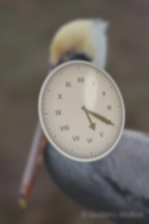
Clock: 5.20
